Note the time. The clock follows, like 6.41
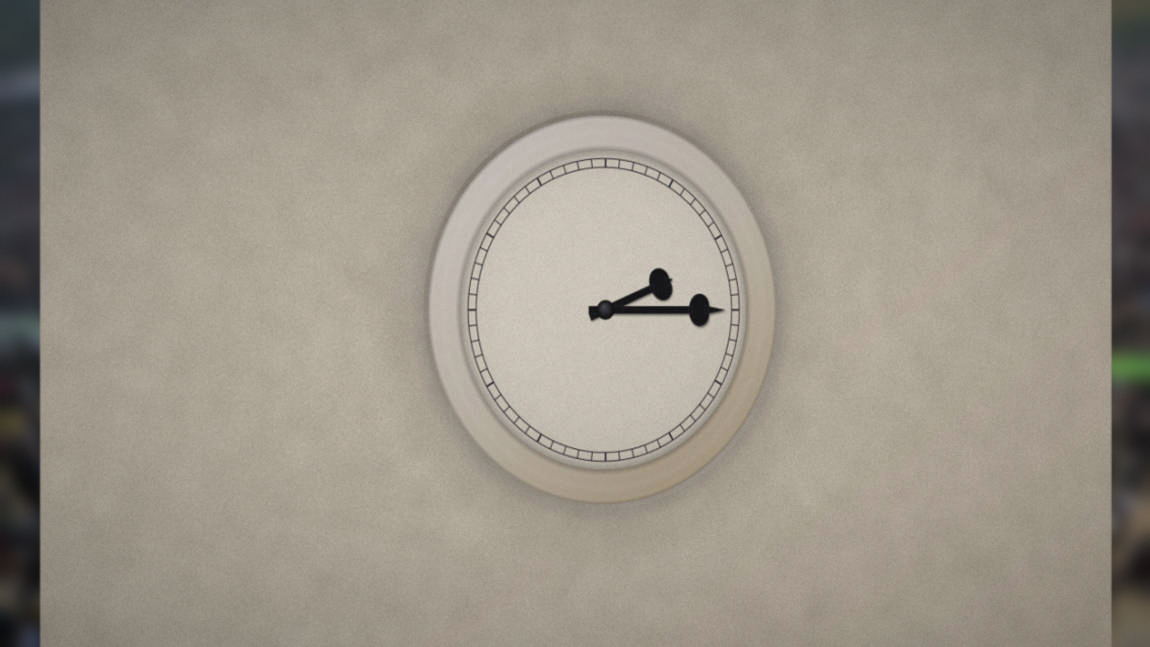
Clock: 2.15
